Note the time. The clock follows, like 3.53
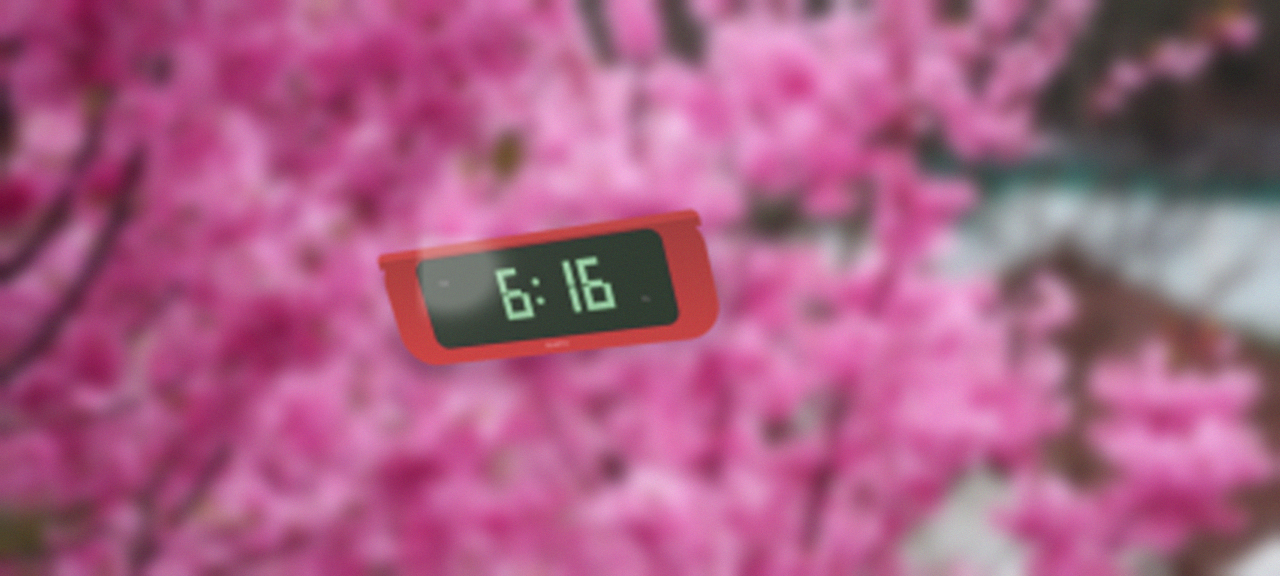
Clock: 6.16
